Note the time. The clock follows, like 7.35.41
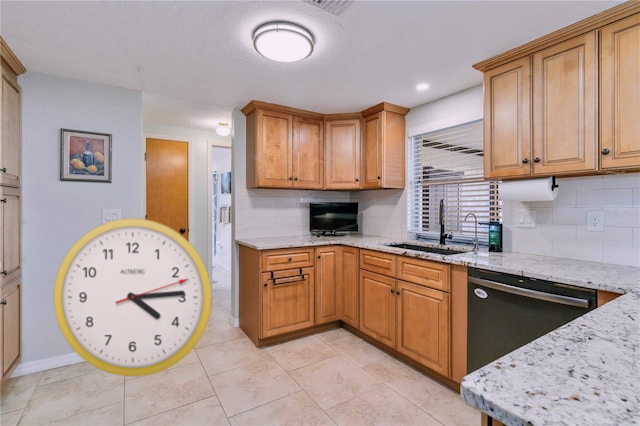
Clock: 4.14.12
